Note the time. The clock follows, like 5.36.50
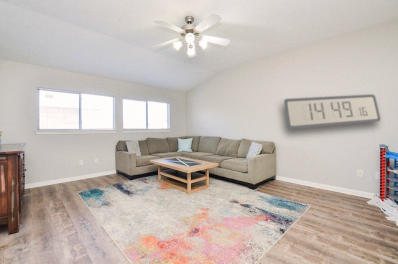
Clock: 14.49.16
